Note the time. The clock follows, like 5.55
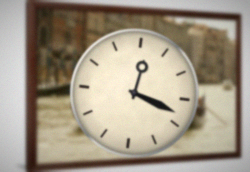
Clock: 12.18
